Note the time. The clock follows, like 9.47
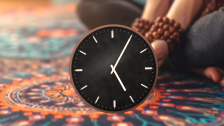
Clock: 5.05
